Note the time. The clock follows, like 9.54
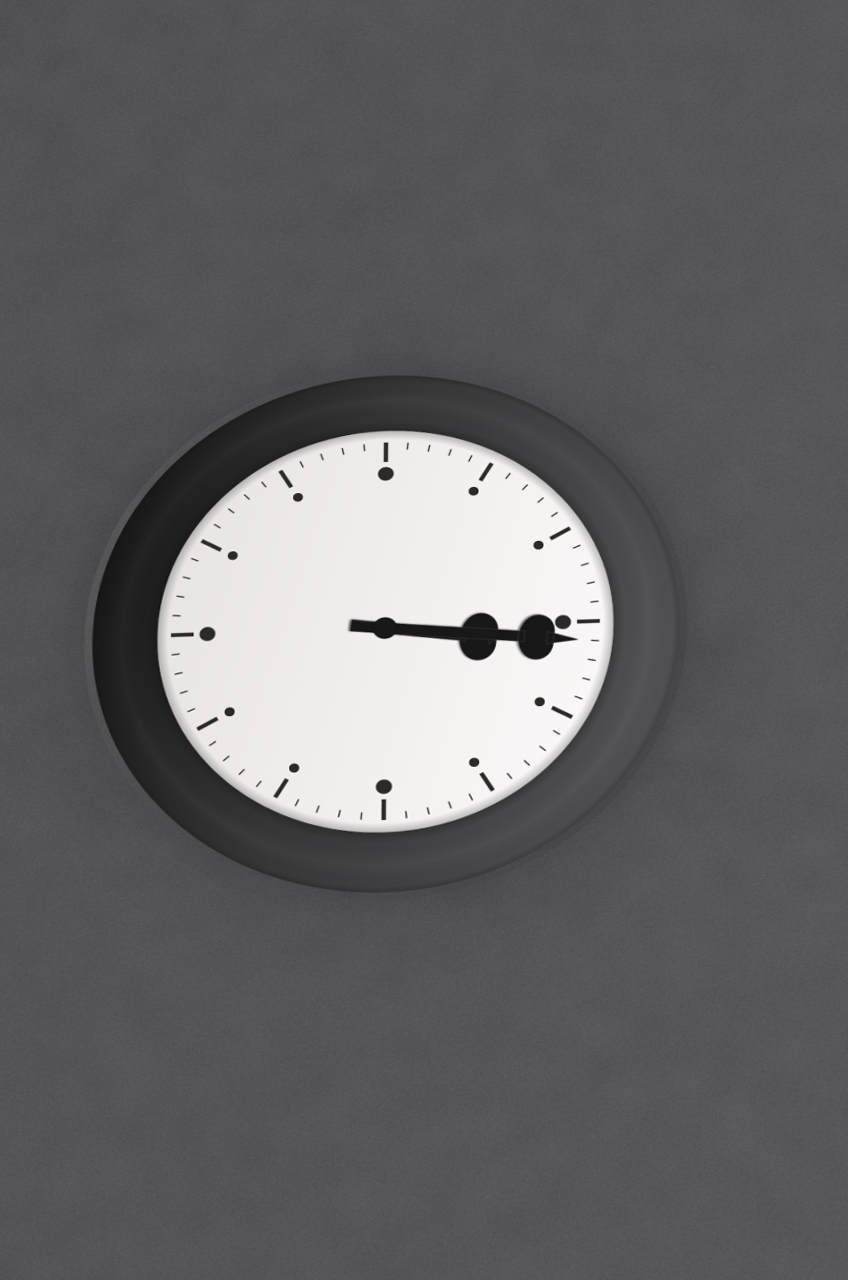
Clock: 3.16
